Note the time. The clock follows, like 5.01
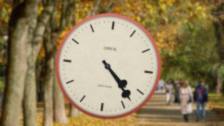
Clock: 4.23
